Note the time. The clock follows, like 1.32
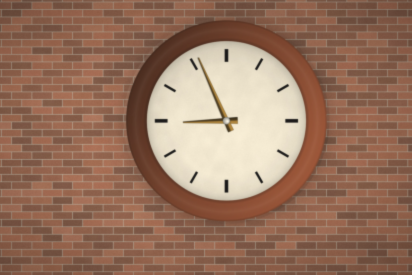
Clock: 8.56
